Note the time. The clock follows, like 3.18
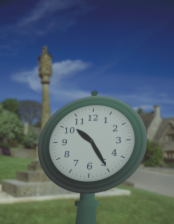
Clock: 10.25
